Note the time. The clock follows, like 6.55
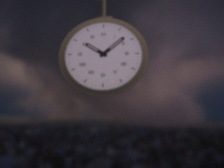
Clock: 10.08
